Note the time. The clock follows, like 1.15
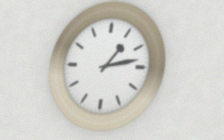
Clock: 1.13
